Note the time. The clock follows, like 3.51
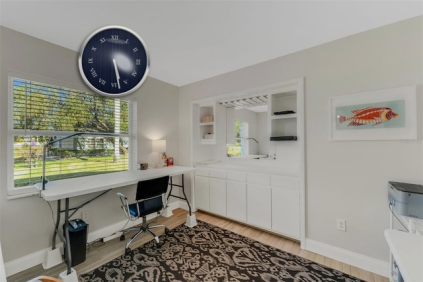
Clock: 5.28
